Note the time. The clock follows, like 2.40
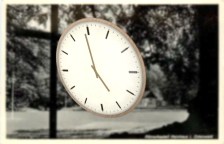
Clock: 4.59
